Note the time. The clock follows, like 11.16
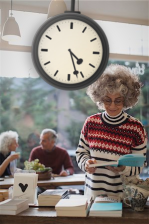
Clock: 4.27
